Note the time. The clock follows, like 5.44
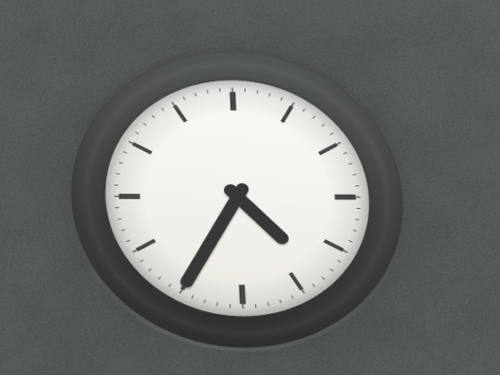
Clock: 4.35
